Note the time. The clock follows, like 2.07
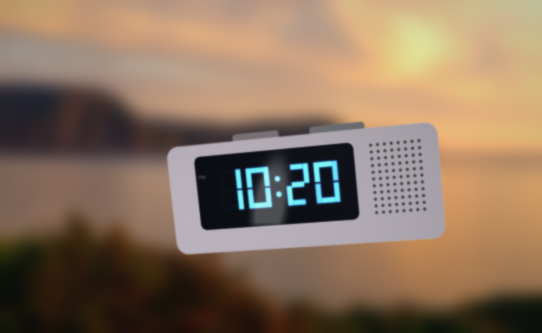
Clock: 10.20
